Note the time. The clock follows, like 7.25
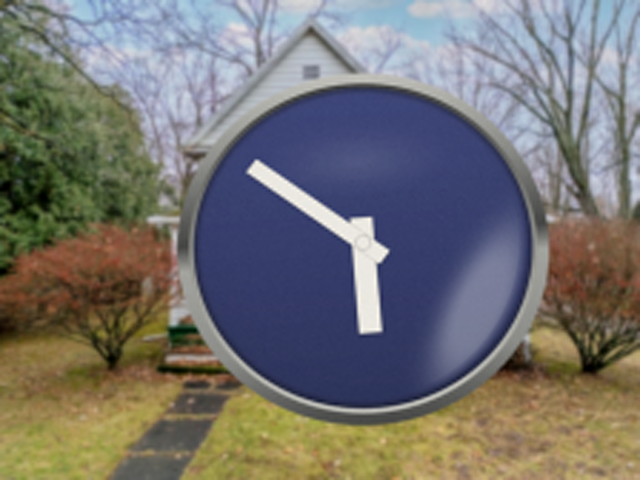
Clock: 5.51
